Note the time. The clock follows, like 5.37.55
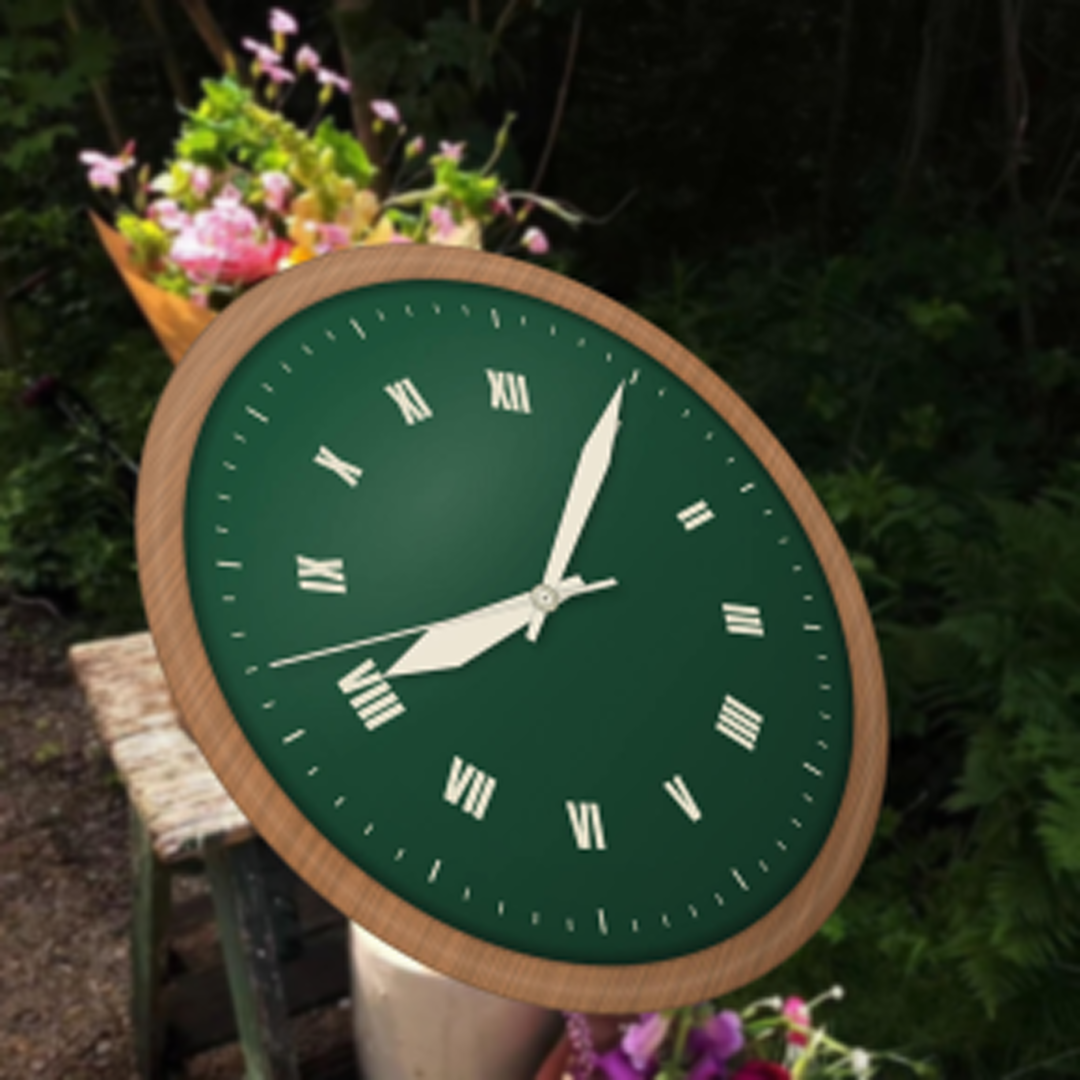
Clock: 8.04.42
